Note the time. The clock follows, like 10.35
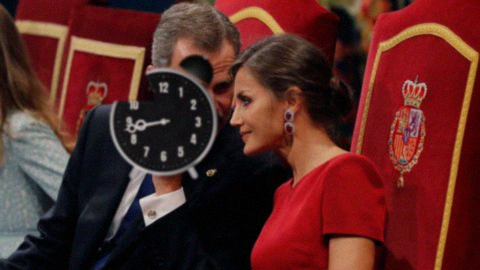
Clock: 8.43
